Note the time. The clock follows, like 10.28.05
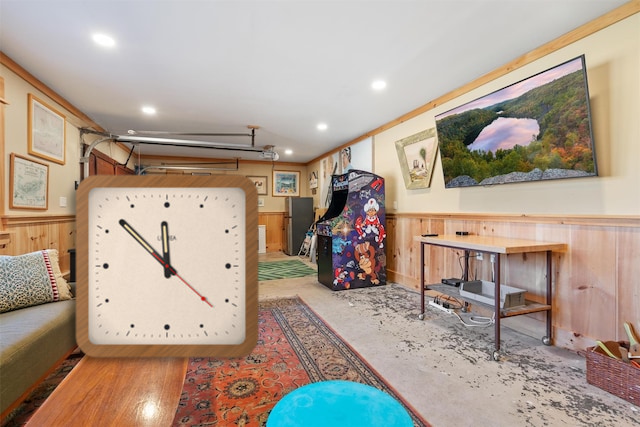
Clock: 11.52.22
